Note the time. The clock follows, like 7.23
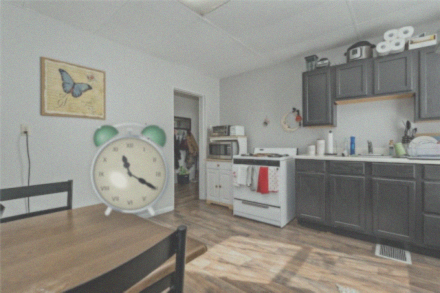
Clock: 11.20
